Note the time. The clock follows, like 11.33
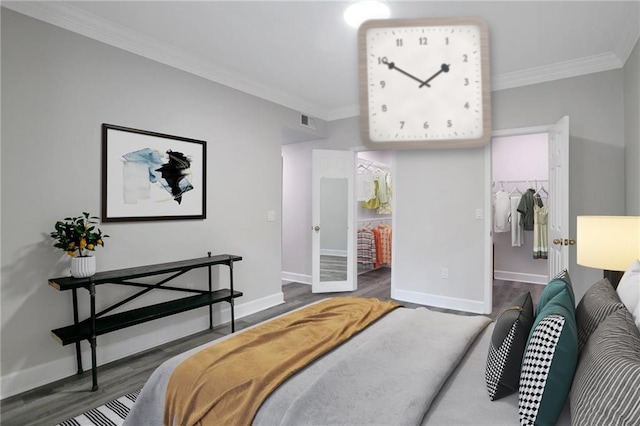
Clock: 1.50
